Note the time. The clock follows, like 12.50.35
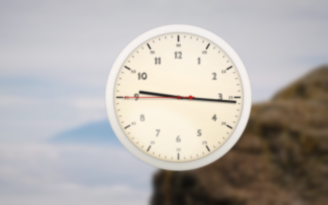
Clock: 9.15.45
